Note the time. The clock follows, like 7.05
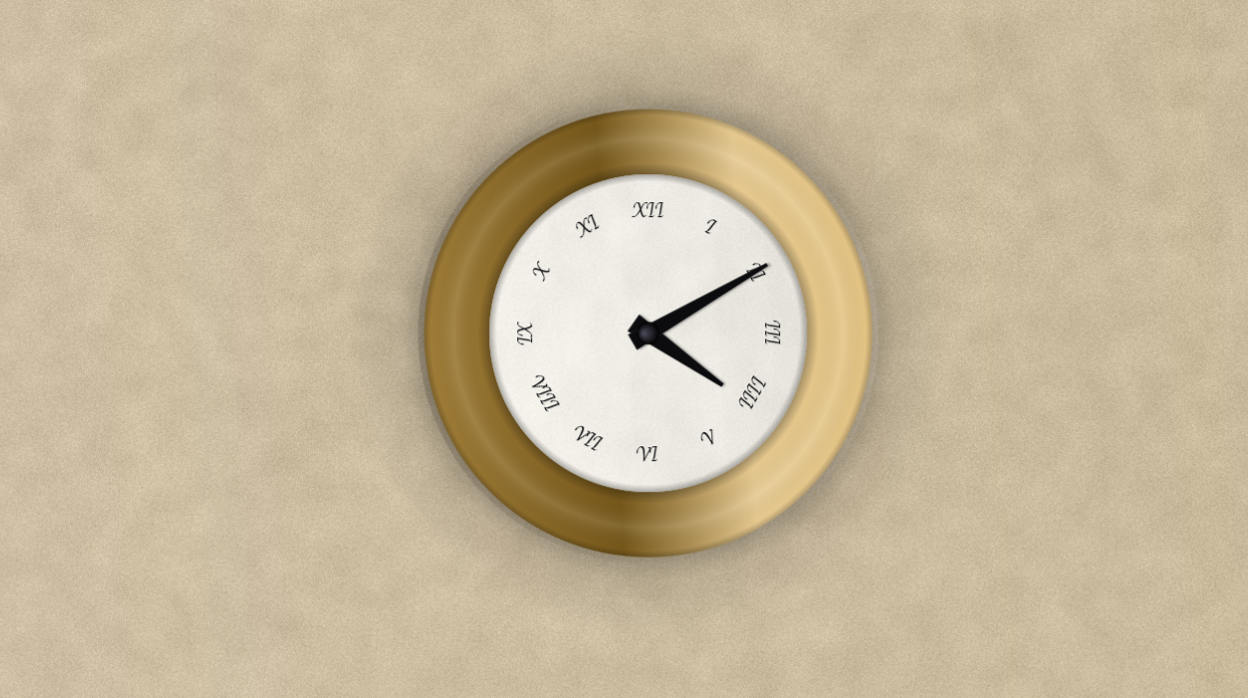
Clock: 4.10
